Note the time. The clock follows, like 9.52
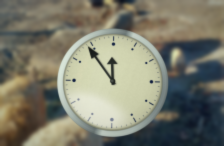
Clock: 11.54
